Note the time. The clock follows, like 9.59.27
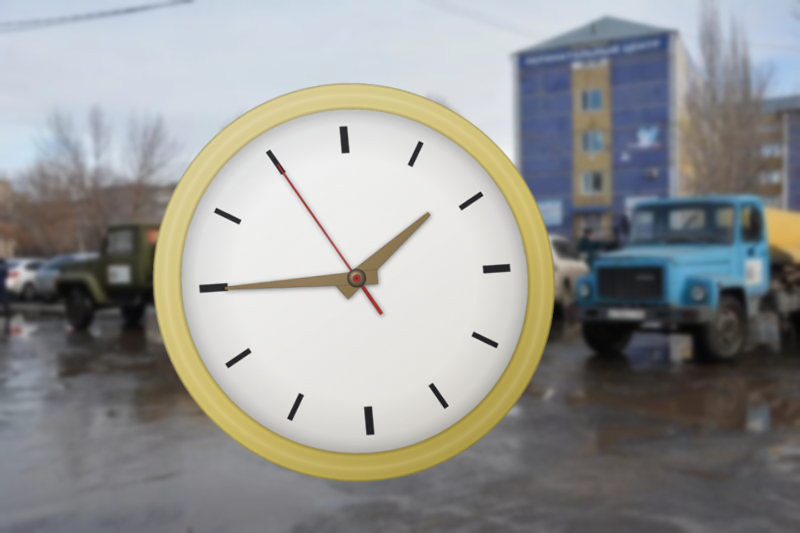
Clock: 1.44.55
